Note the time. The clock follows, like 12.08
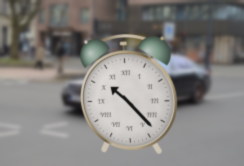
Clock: 10.23
